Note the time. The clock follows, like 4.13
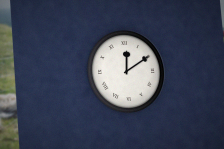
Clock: 12.10
